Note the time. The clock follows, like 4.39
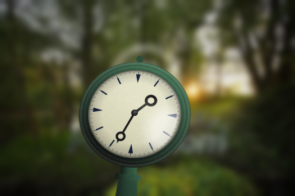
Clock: 1.34
